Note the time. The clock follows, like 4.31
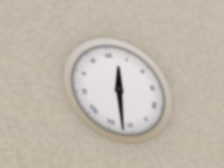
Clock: 12.32
